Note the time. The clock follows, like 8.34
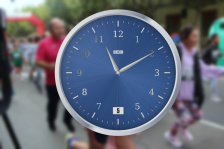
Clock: 11.10
